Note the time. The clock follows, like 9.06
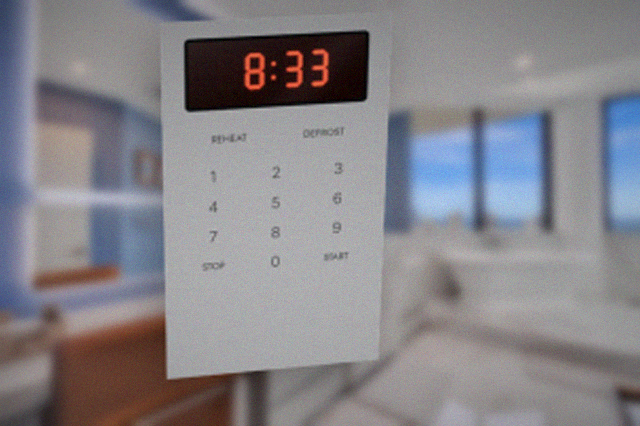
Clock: 8.33
